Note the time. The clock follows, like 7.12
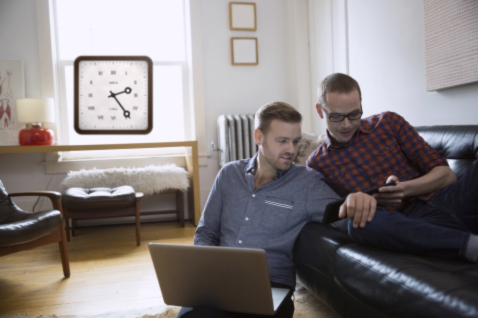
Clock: 2.24
